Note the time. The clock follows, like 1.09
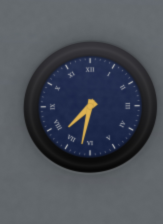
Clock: 7.32
